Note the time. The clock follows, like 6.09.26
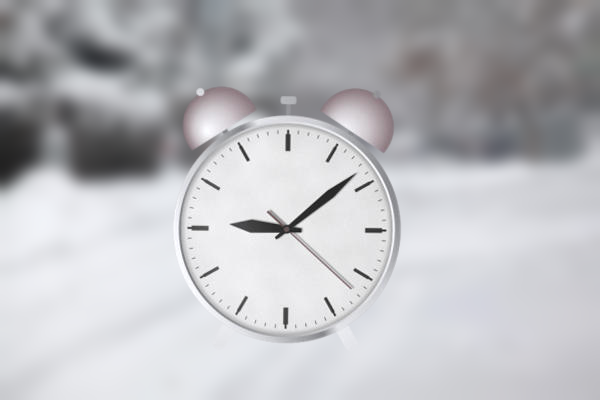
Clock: 9.08.22
